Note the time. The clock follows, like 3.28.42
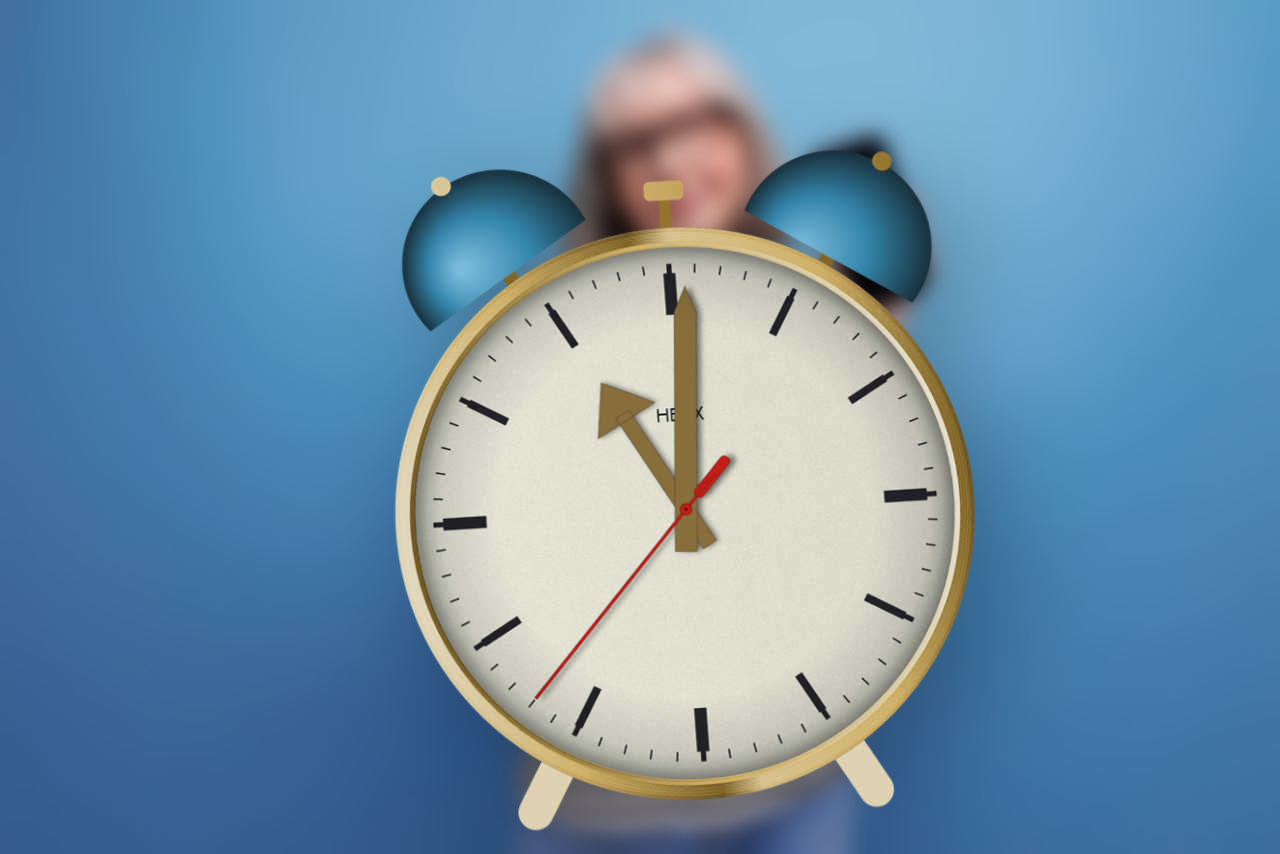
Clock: 11.00.37
